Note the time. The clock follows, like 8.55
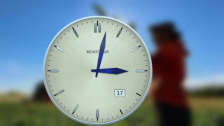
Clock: 3.02
